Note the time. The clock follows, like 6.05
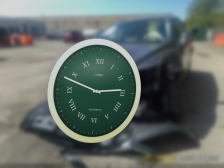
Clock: 2.48
